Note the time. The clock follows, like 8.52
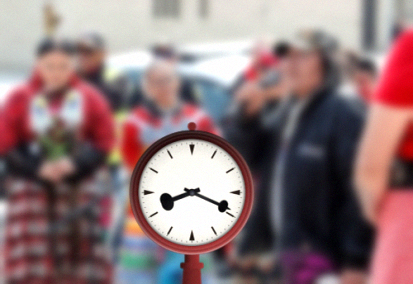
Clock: 8.19
